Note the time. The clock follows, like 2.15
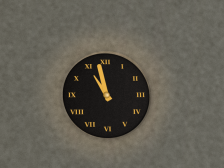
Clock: 10.58
